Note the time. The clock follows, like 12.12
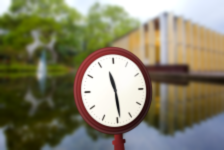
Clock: 11.29
